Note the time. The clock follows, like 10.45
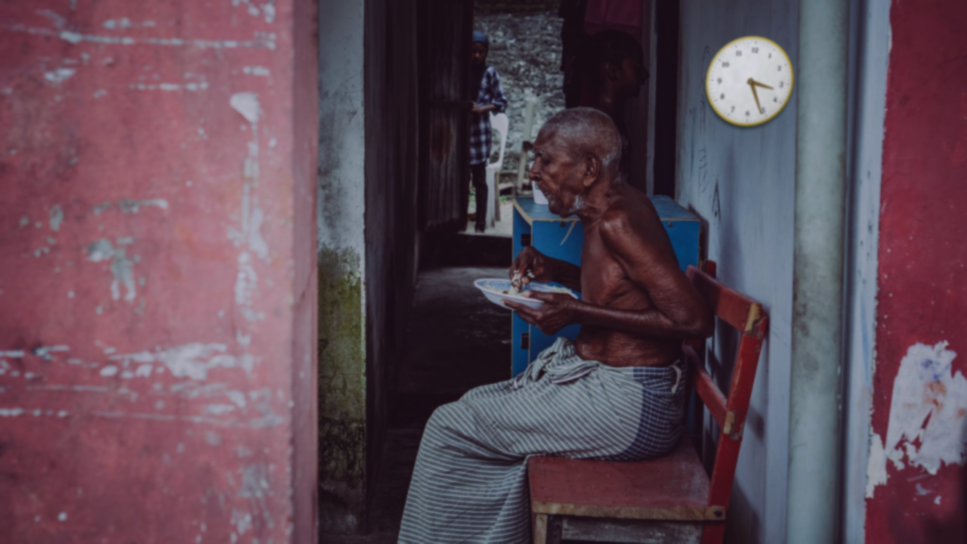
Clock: 3.26
